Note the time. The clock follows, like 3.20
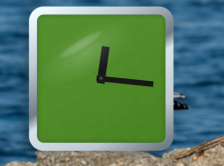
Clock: 12.16
